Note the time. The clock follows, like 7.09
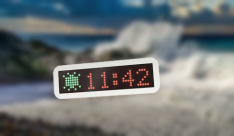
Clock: 11.42
